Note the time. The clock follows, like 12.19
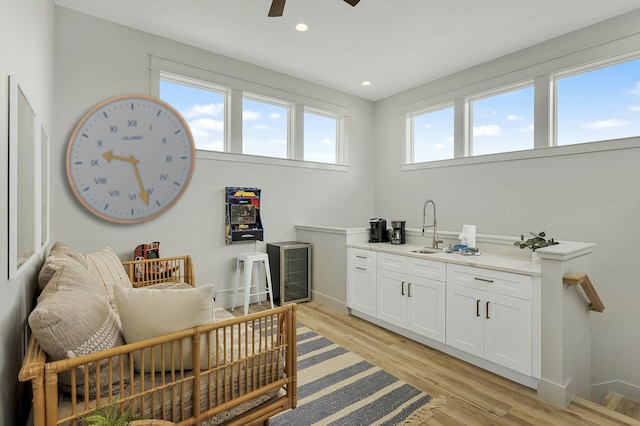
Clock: 9.27
